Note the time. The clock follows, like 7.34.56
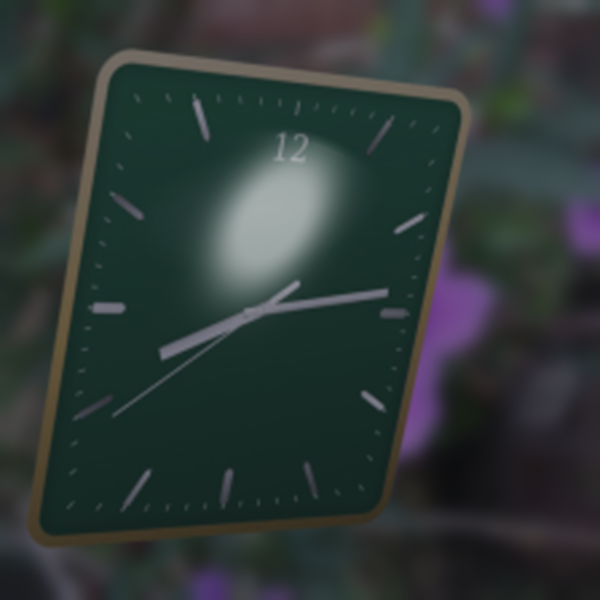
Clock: 8.13.39
